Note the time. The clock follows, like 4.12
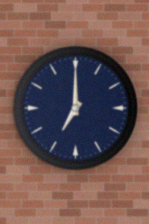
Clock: 7.00
